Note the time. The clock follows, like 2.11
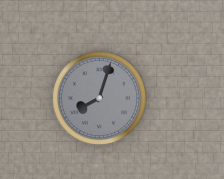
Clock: 8.03
